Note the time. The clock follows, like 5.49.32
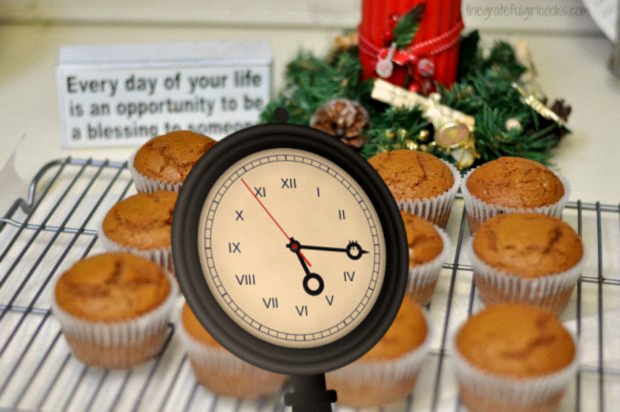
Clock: 5.15.54
